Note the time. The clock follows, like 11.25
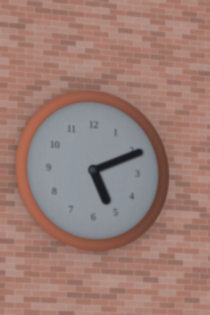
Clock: 5.11
